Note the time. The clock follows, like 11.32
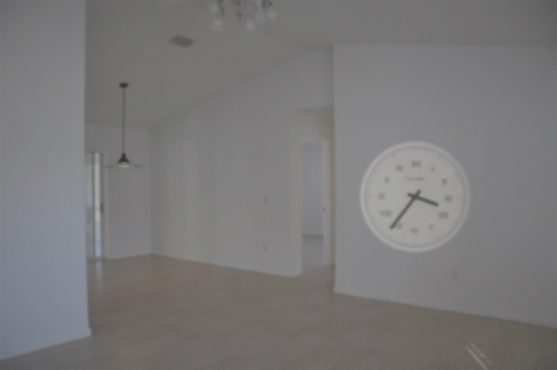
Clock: 3.36
